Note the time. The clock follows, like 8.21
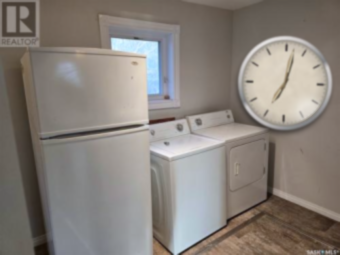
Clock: 7.02
